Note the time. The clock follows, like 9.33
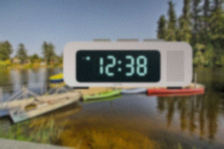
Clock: 12.38
